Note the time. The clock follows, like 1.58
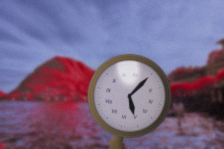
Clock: 5.05
